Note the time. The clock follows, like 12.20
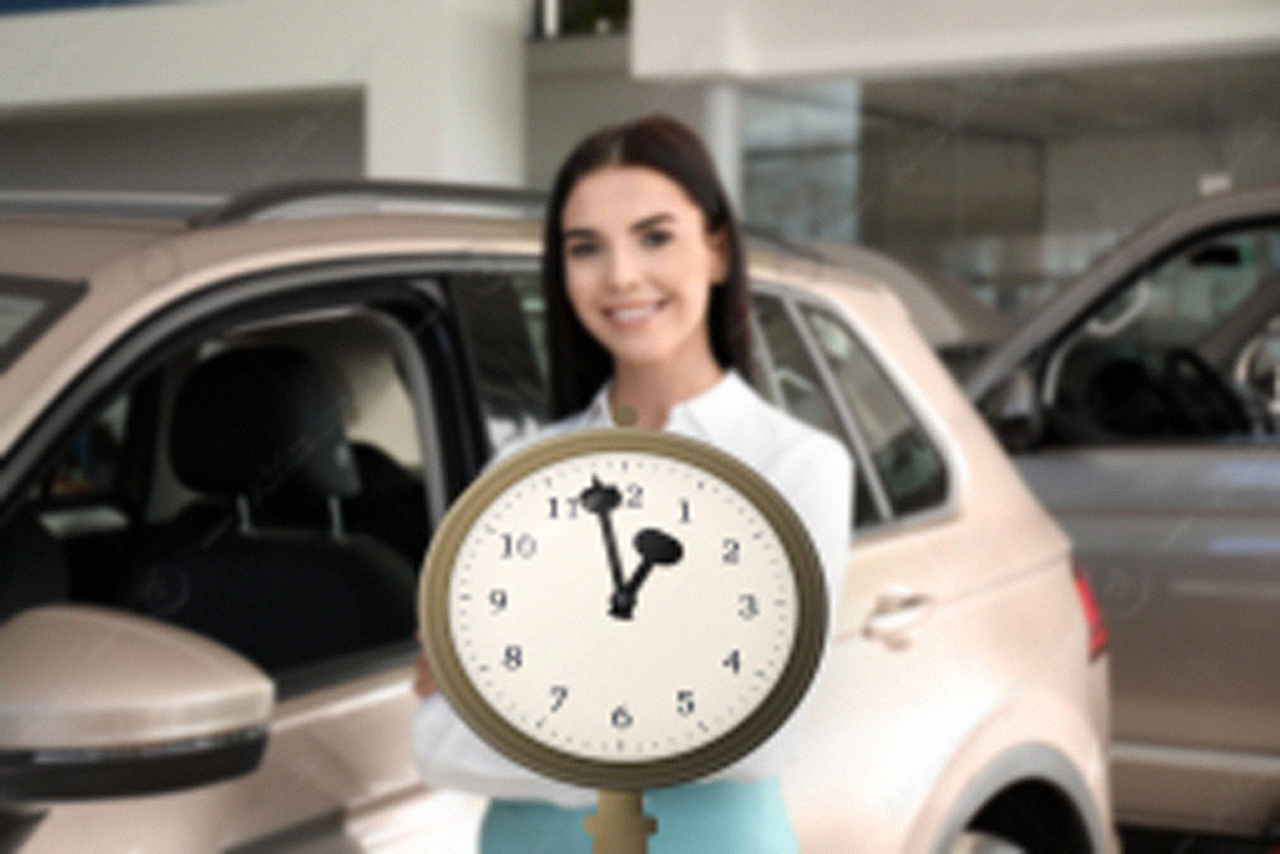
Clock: 12.58
